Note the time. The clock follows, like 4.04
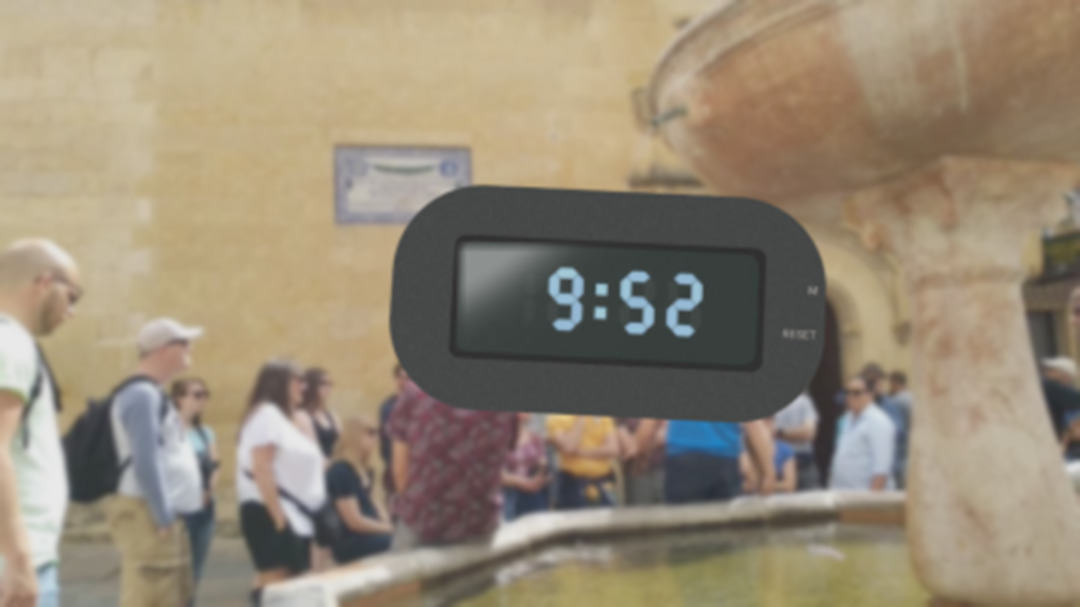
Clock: 9.52
